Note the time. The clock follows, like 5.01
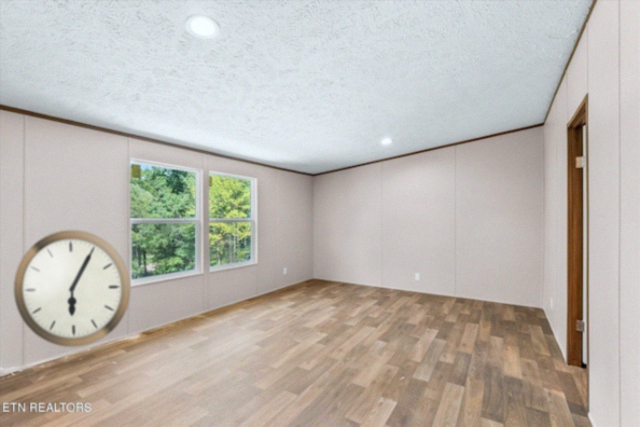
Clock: 6.05
